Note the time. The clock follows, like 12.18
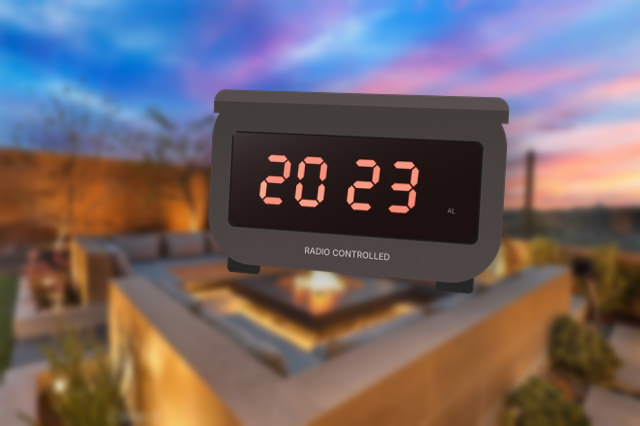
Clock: 20.23
